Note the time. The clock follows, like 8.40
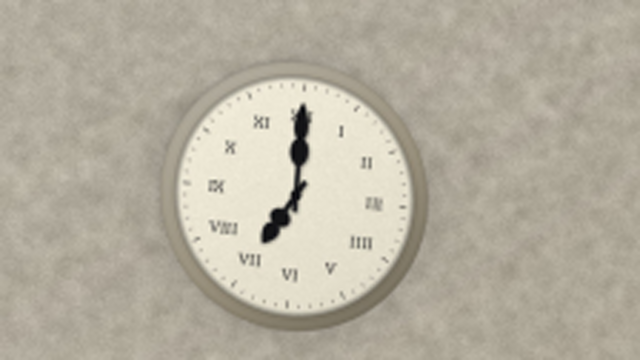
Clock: 7.00
